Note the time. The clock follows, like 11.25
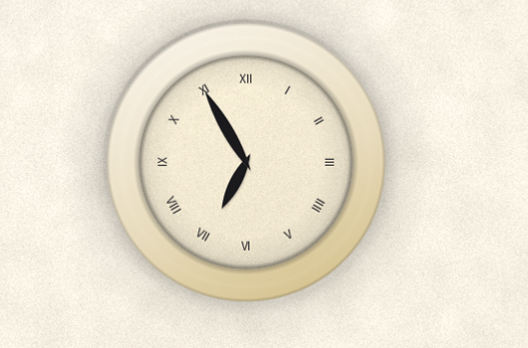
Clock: 6.55
